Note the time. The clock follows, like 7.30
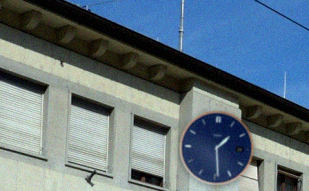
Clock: 1.29
